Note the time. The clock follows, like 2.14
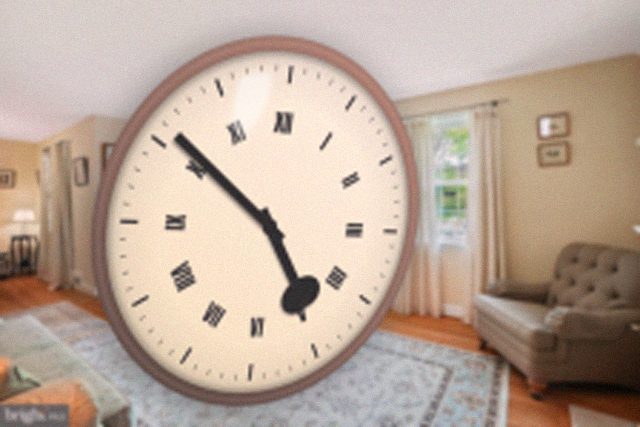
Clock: 4.51
